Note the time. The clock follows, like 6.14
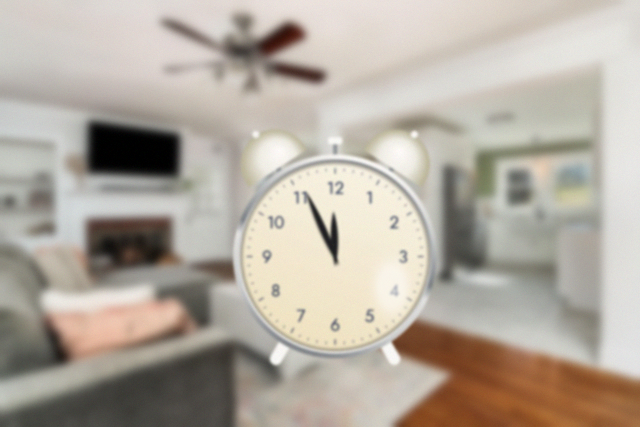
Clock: 11.56
